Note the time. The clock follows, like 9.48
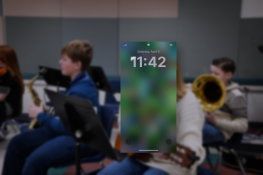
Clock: 11.42
